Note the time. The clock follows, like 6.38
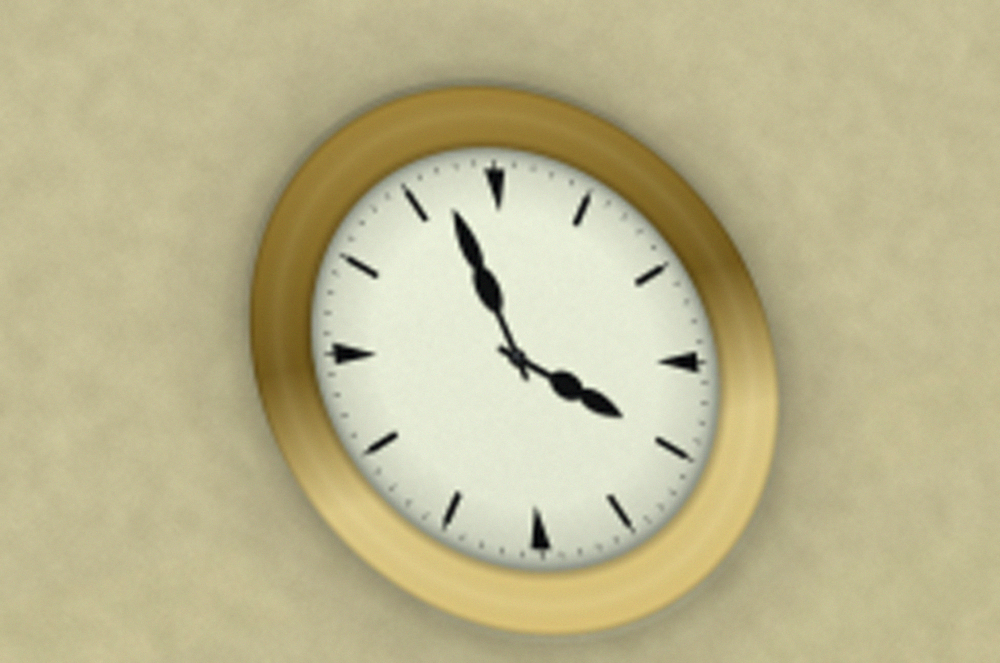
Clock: 3.57
